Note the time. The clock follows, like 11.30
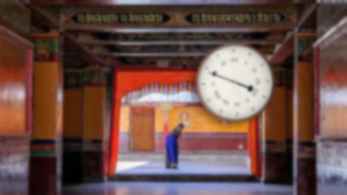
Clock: 3.49
